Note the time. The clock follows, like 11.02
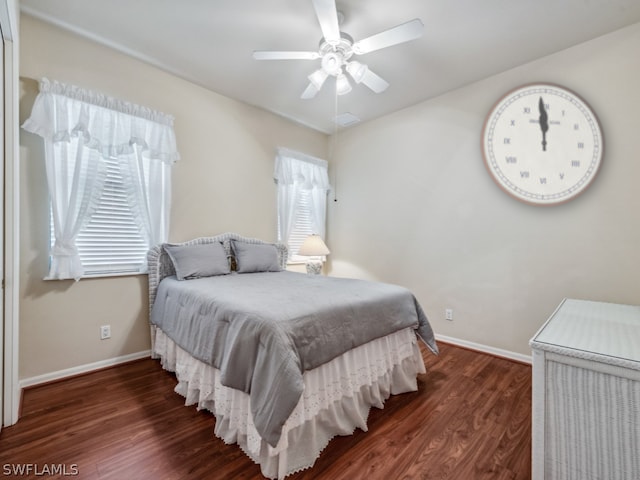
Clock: 11.59
